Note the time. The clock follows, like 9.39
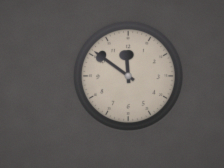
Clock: 11.51
